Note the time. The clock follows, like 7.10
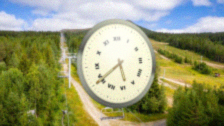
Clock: 5.40
